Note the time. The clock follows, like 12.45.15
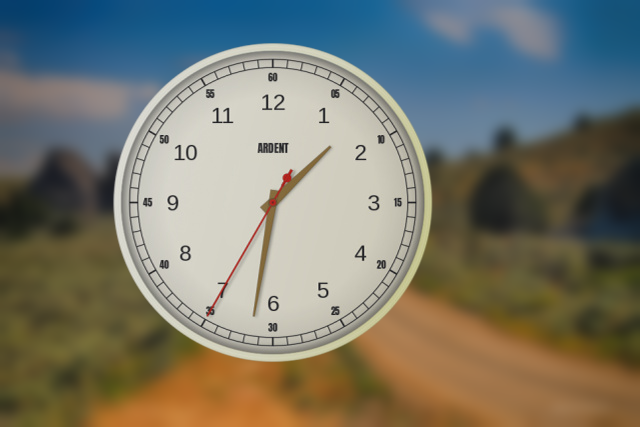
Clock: 1.31.35
